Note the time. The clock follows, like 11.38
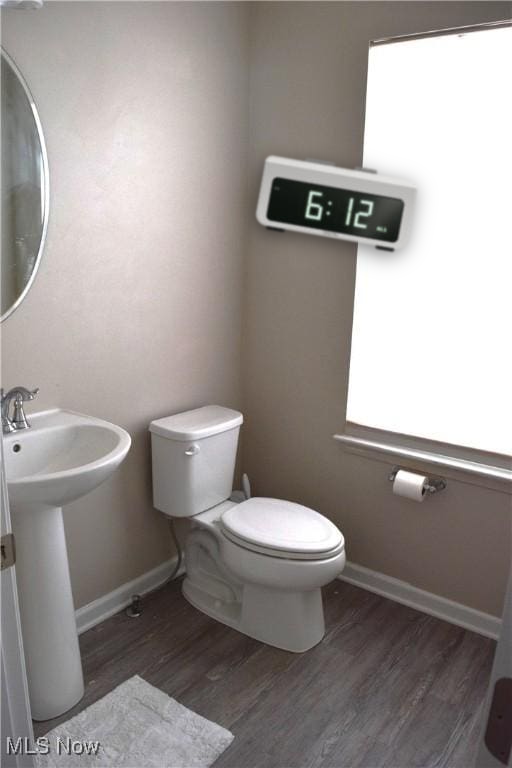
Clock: 6.12
